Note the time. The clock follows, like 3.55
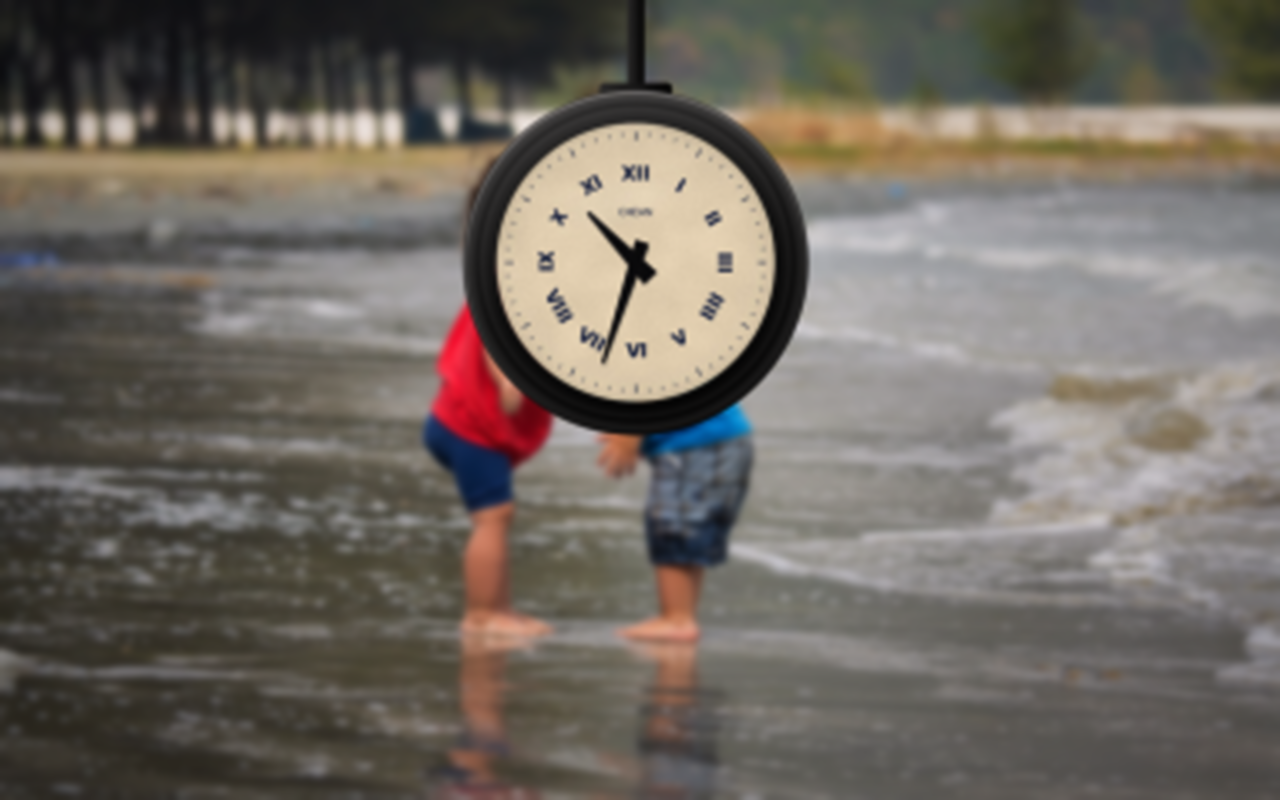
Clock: 10.33
